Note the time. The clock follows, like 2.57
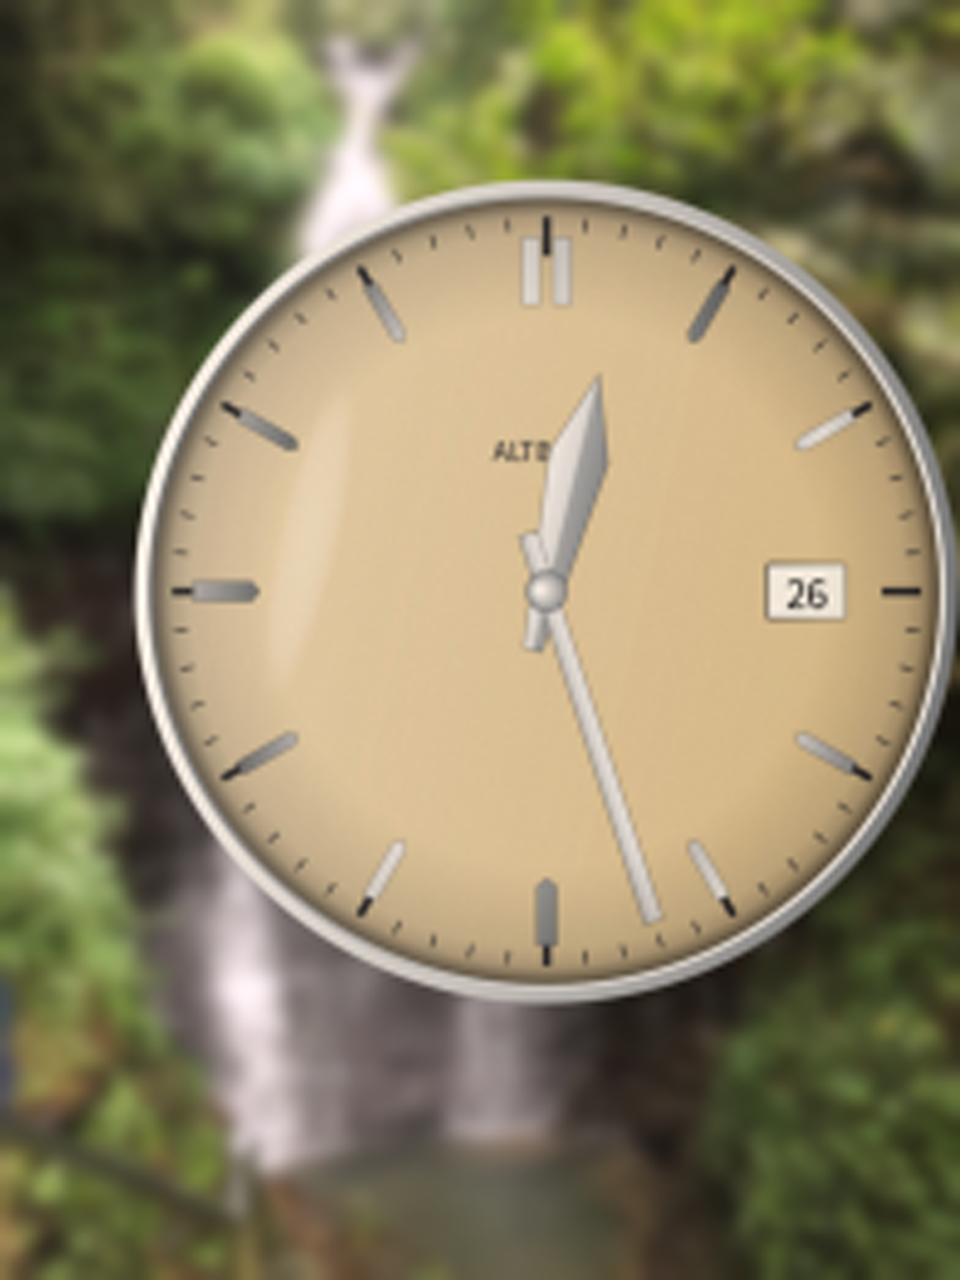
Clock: 12.27
